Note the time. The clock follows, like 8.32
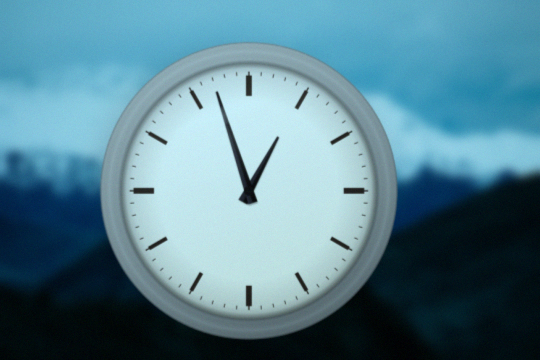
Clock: 12.57
